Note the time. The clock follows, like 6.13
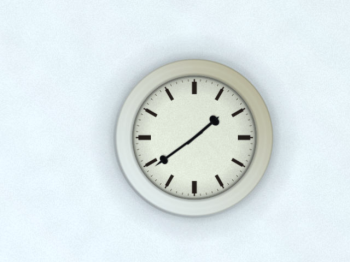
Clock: 1.39
